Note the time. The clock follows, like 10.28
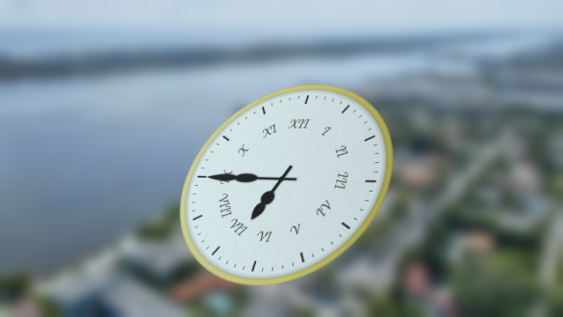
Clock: 6.45
